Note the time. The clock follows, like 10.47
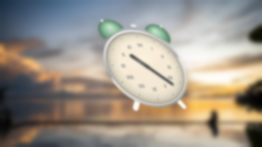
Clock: 10.22
